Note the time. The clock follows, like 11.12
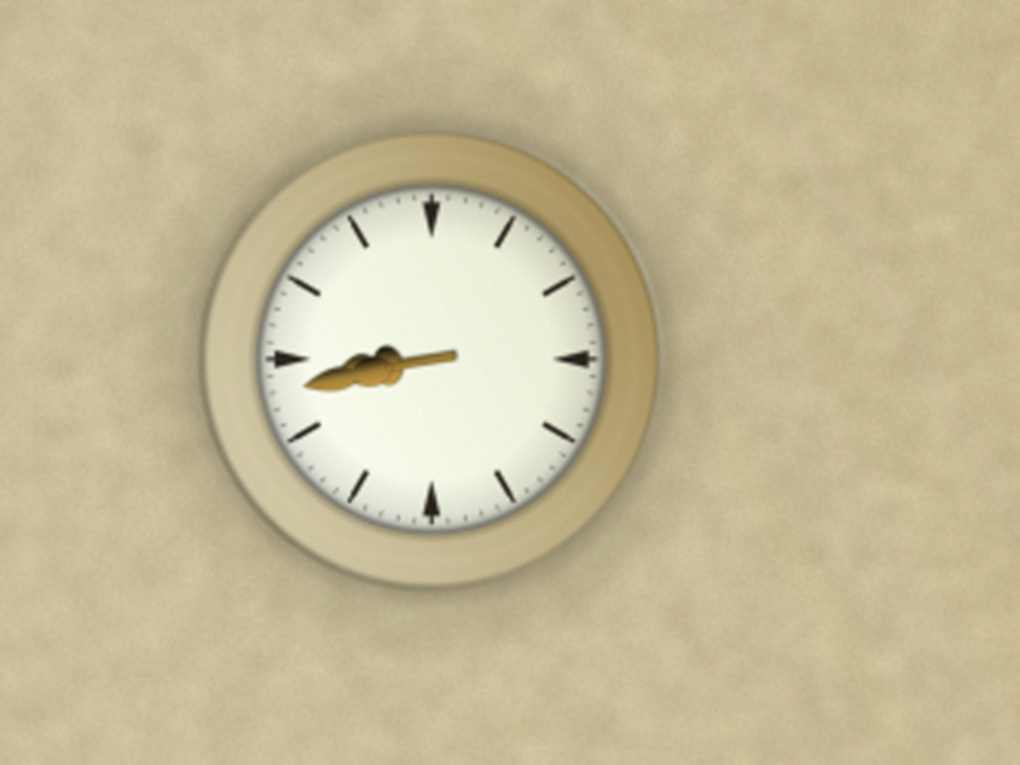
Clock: 8.43
